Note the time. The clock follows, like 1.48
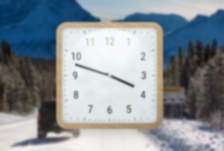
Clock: 3.48
